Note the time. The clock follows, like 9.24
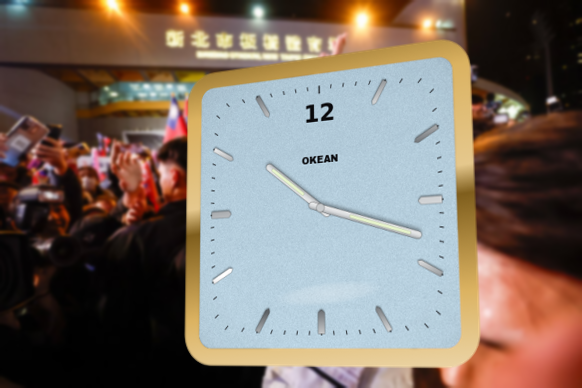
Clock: 10.18
